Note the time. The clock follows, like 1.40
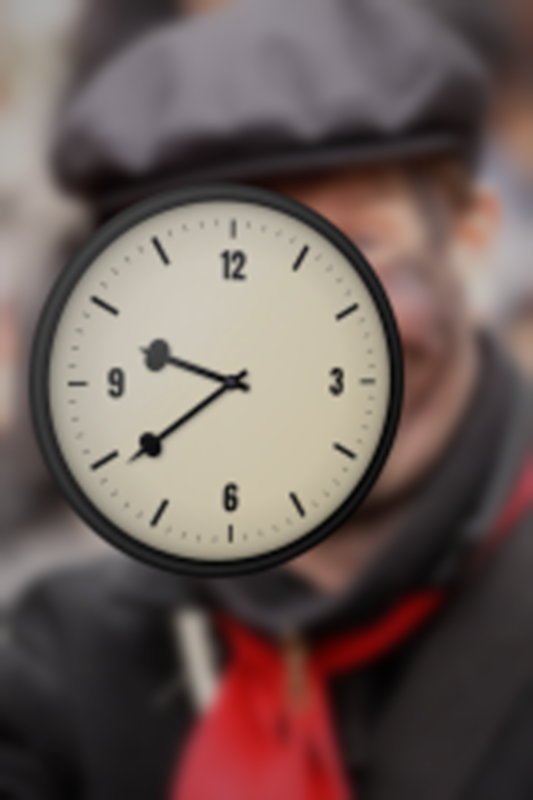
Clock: 9.39
